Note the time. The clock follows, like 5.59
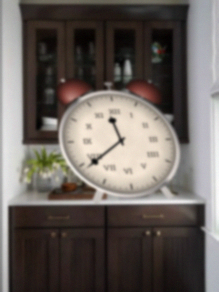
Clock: 11.39
